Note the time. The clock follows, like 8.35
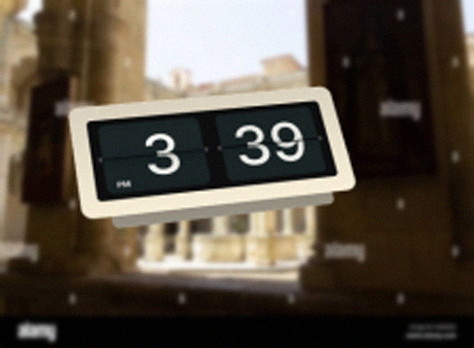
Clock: 3.39
